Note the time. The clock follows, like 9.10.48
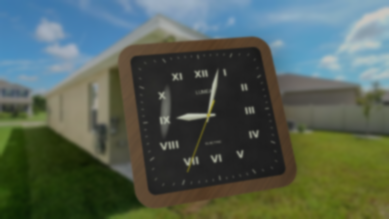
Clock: 9.03.35
